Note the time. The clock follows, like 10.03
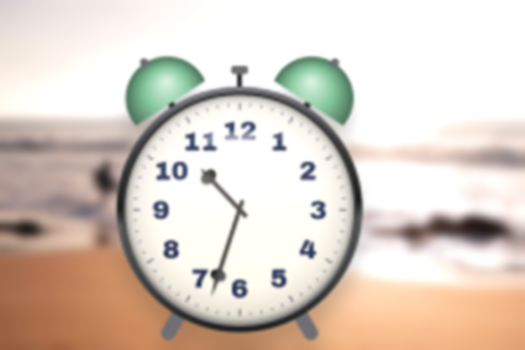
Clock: 10.33
